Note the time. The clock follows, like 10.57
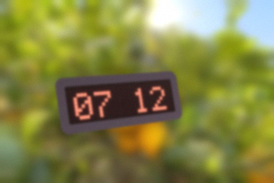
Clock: 7.12
